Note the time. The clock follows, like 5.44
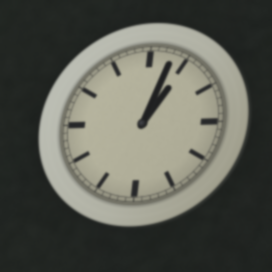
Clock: 1.03
